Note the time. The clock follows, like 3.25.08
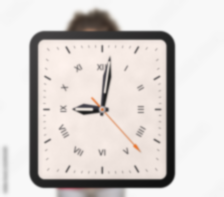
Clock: 9.01.23
